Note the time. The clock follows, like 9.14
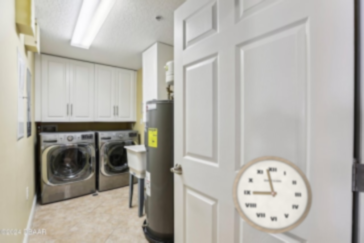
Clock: 8.58
